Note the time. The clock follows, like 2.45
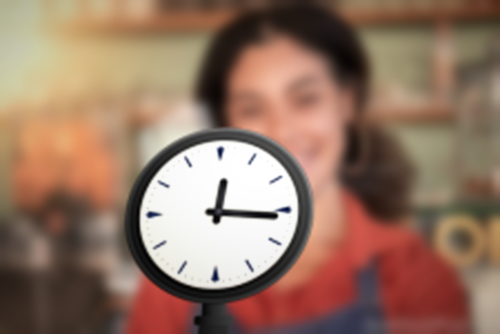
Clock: 12.16
